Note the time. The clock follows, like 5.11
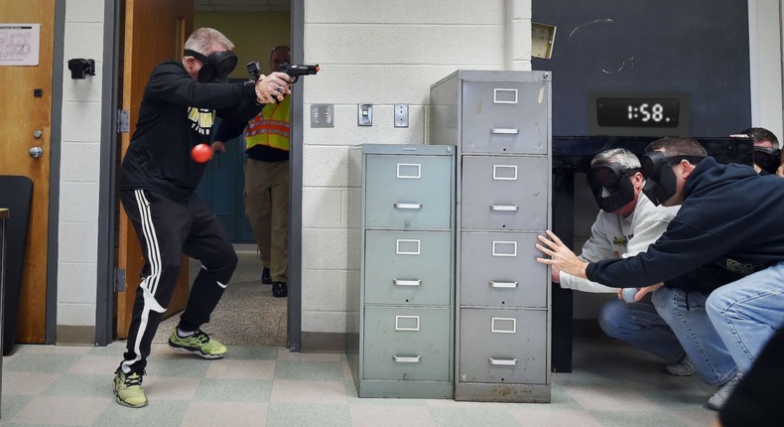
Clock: 1.58
